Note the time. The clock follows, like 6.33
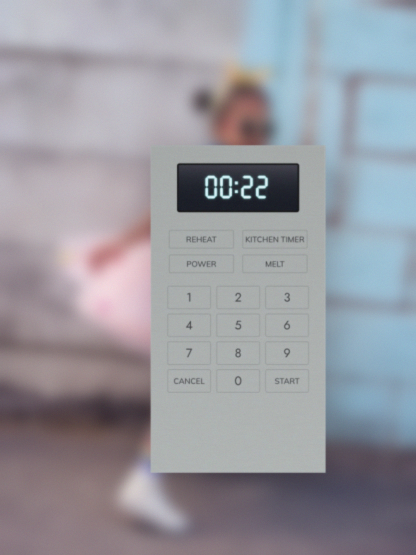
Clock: 0.22
